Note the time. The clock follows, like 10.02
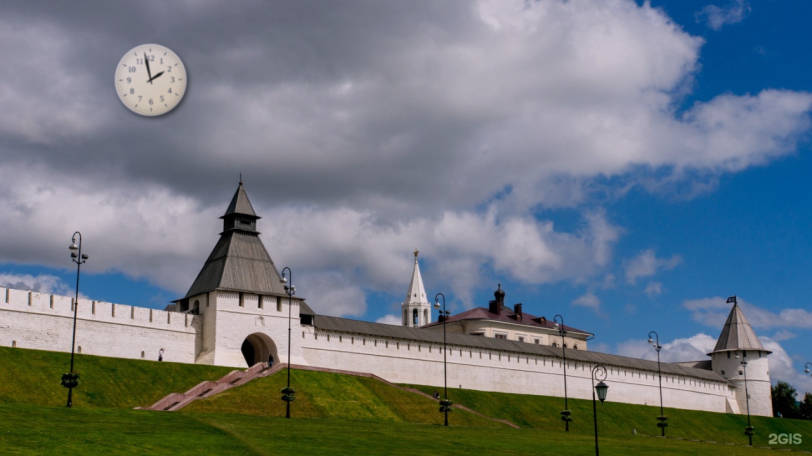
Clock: 1.58
